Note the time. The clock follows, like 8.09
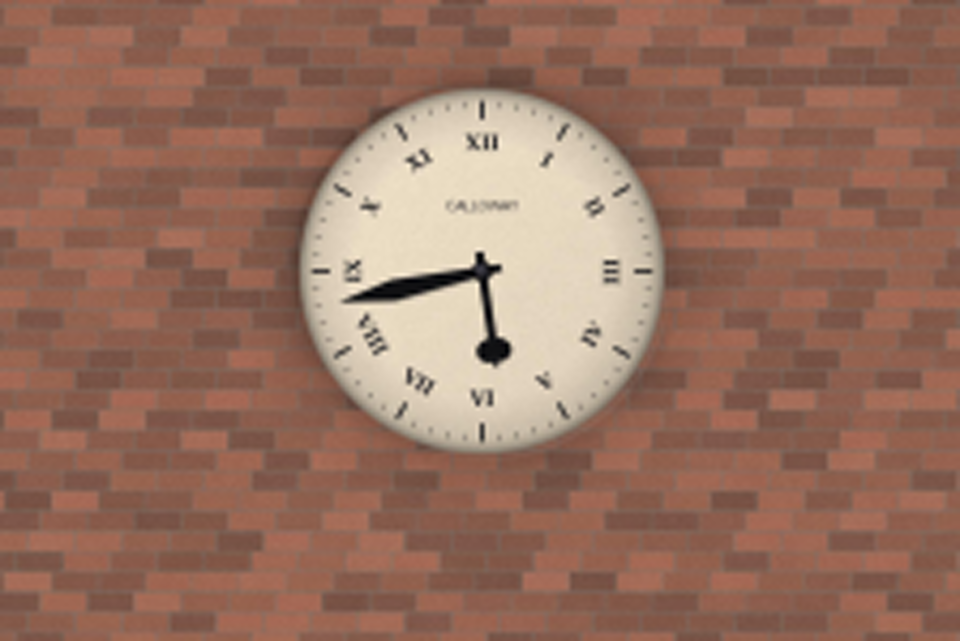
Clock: 5.43
